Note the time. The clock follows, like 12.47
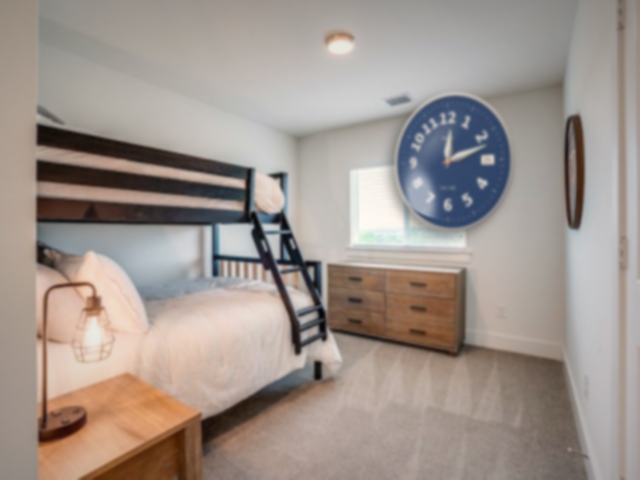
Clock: 12.12
